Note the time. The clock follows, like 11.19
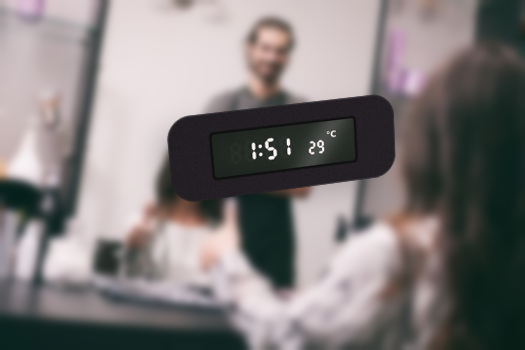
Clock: 1.51
